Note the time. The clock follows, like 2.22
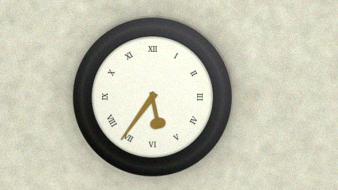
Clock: 5.36
